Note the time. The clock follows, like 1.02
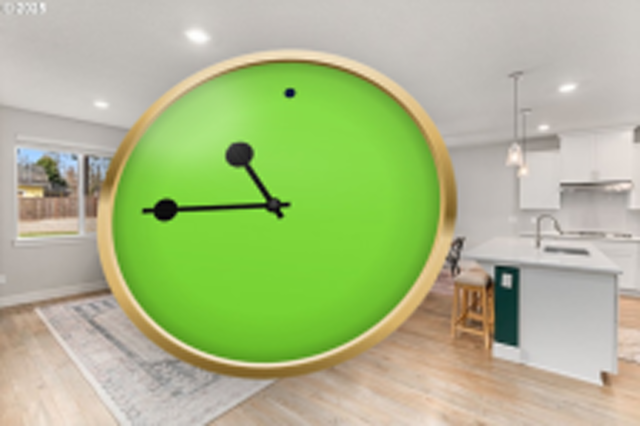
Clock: 10.44
